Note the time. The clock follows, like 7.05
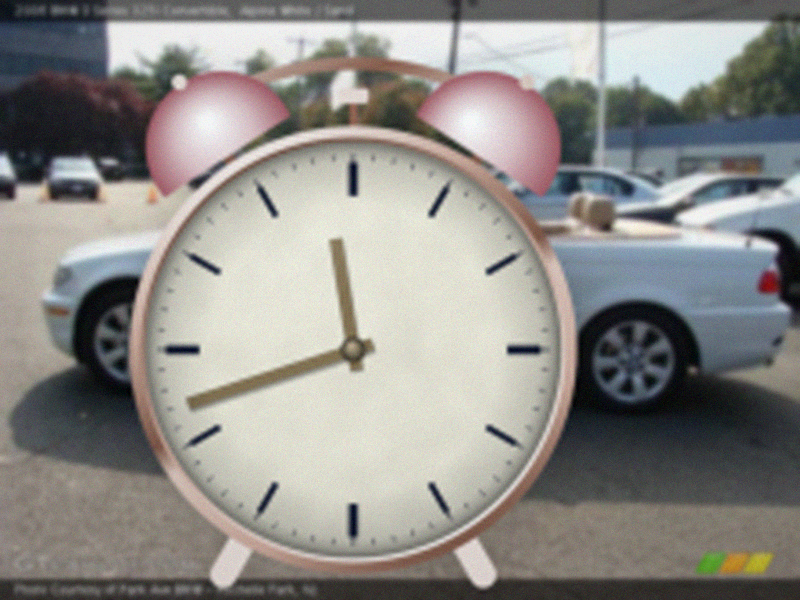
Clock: 11.42
